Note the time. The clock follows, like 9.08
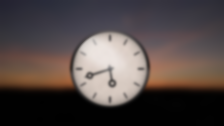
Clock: 5.42
